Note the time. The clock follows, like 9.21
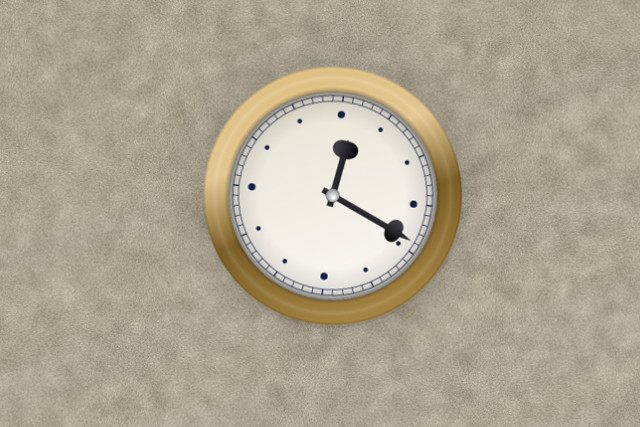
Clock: 12.19
